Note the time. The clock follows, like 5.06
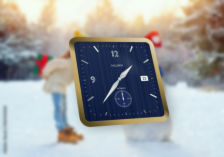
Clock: 1.37
